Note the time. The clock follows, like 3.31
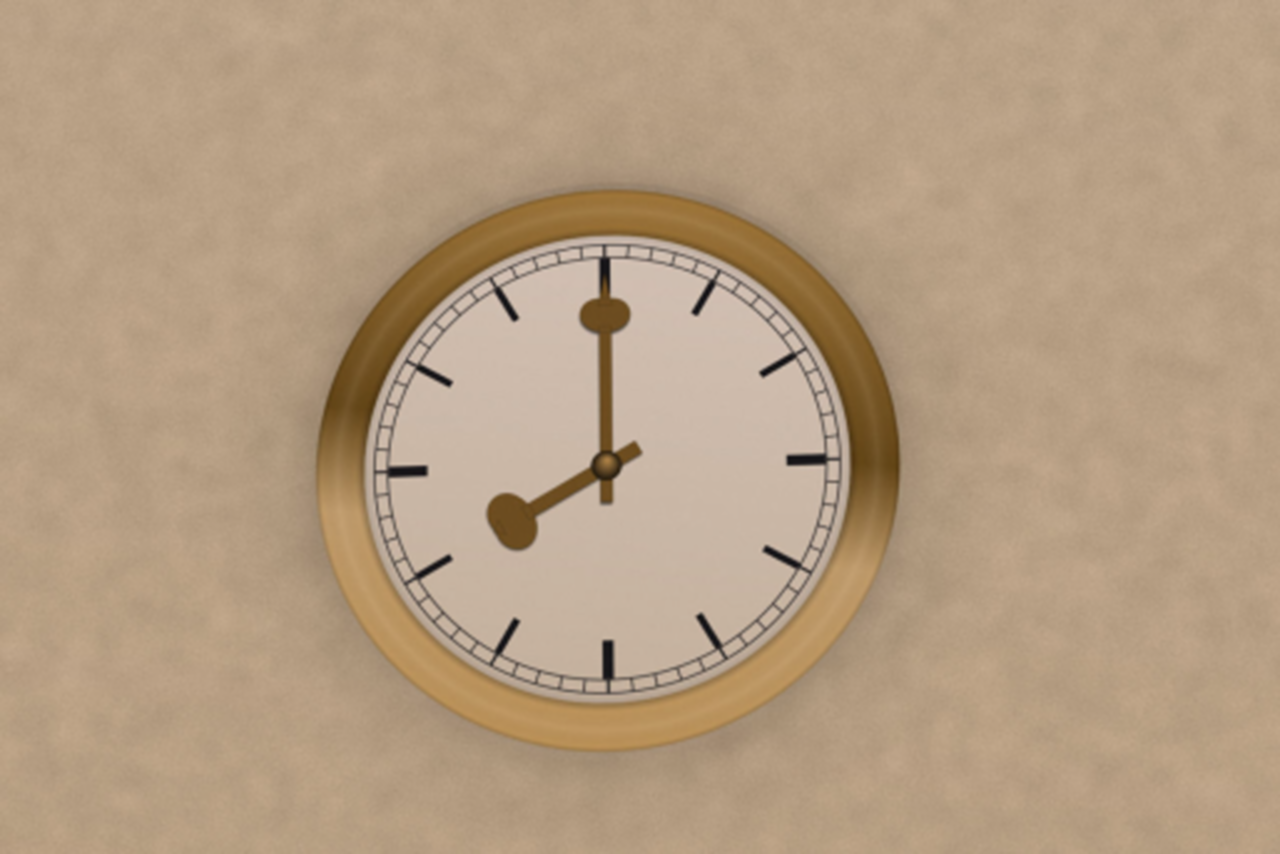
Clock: 8.00
